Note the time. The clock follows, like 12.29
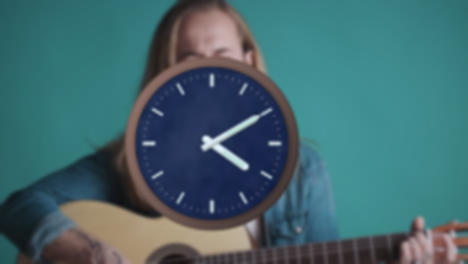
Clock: 4.10
